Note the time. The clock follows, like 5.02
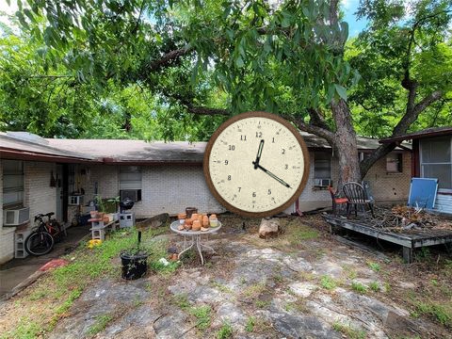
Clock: 12.20
